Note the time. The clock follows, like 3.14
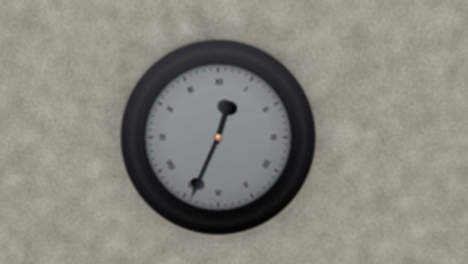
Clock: 12.34
